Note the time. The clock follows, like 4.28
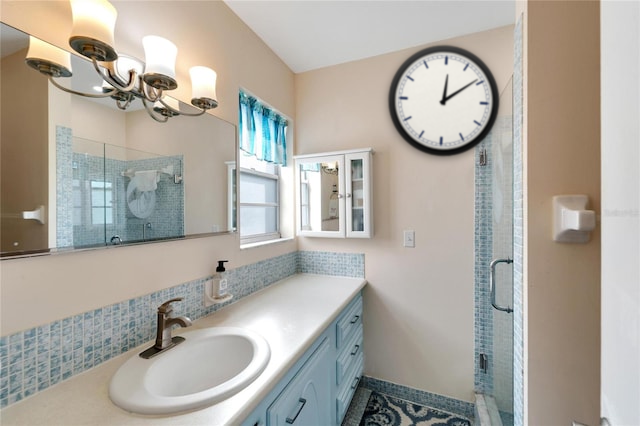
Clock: 12.09
